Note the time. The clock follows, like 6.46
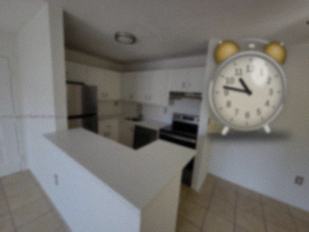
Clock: 10.47
